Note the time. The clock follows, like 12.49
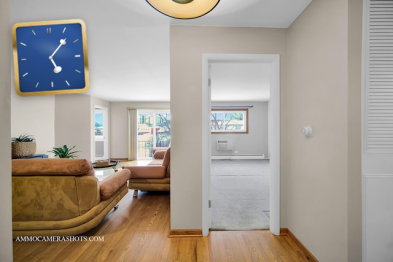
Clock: 5.07
